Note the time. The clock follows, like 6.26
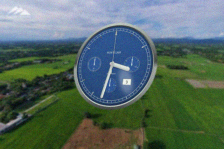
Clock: 3.32
